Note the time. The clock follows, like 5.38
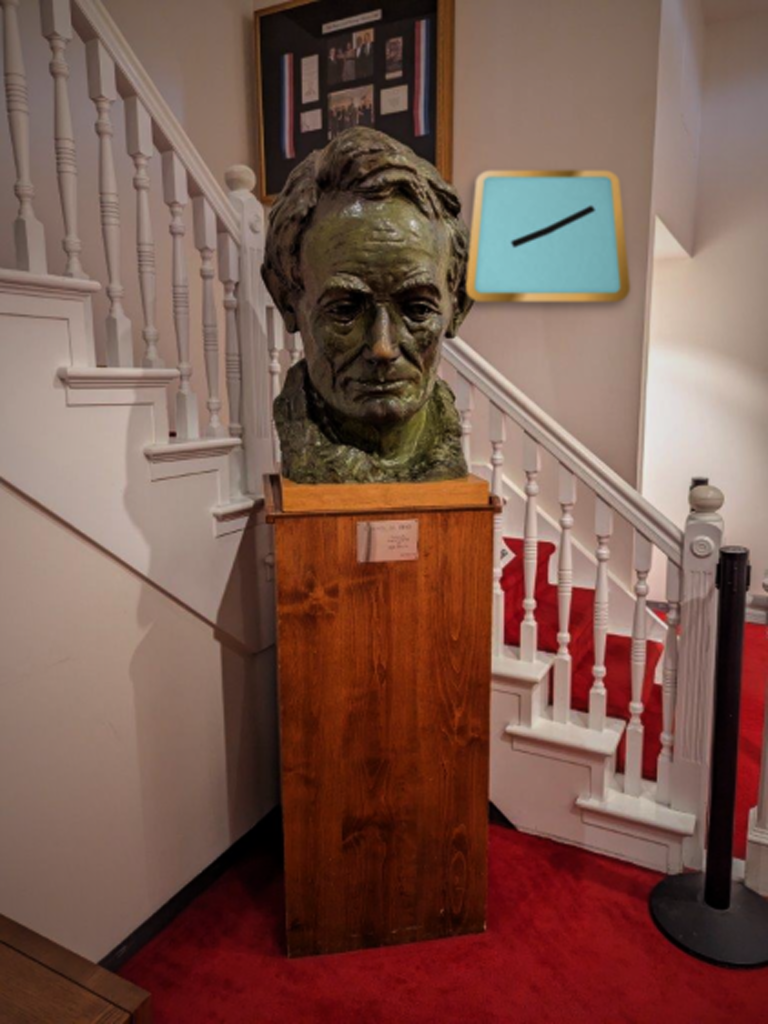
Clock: 8.10
